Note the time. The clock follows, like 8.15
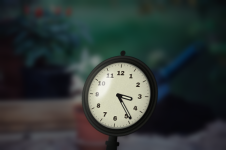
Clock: 3.24
